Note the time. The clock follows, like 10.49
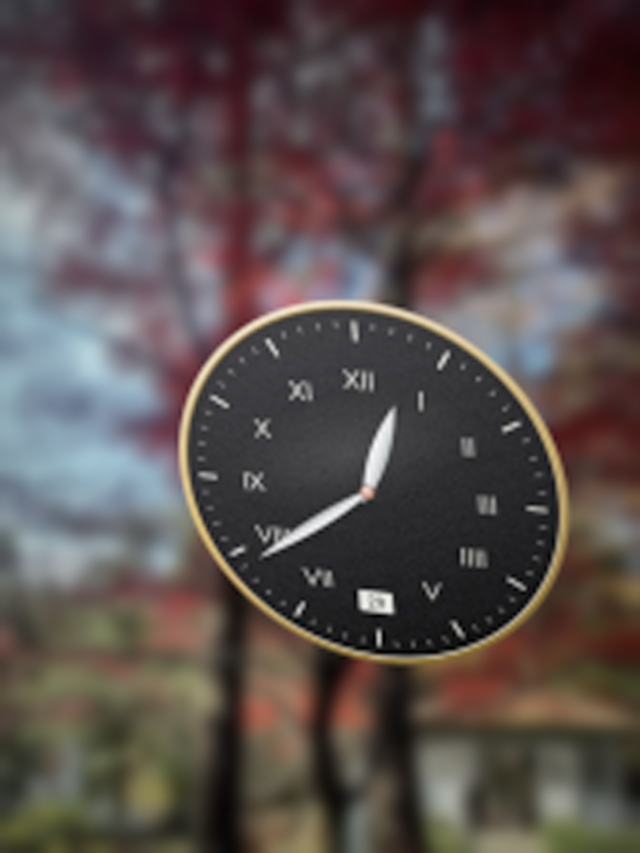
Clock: 12.39
